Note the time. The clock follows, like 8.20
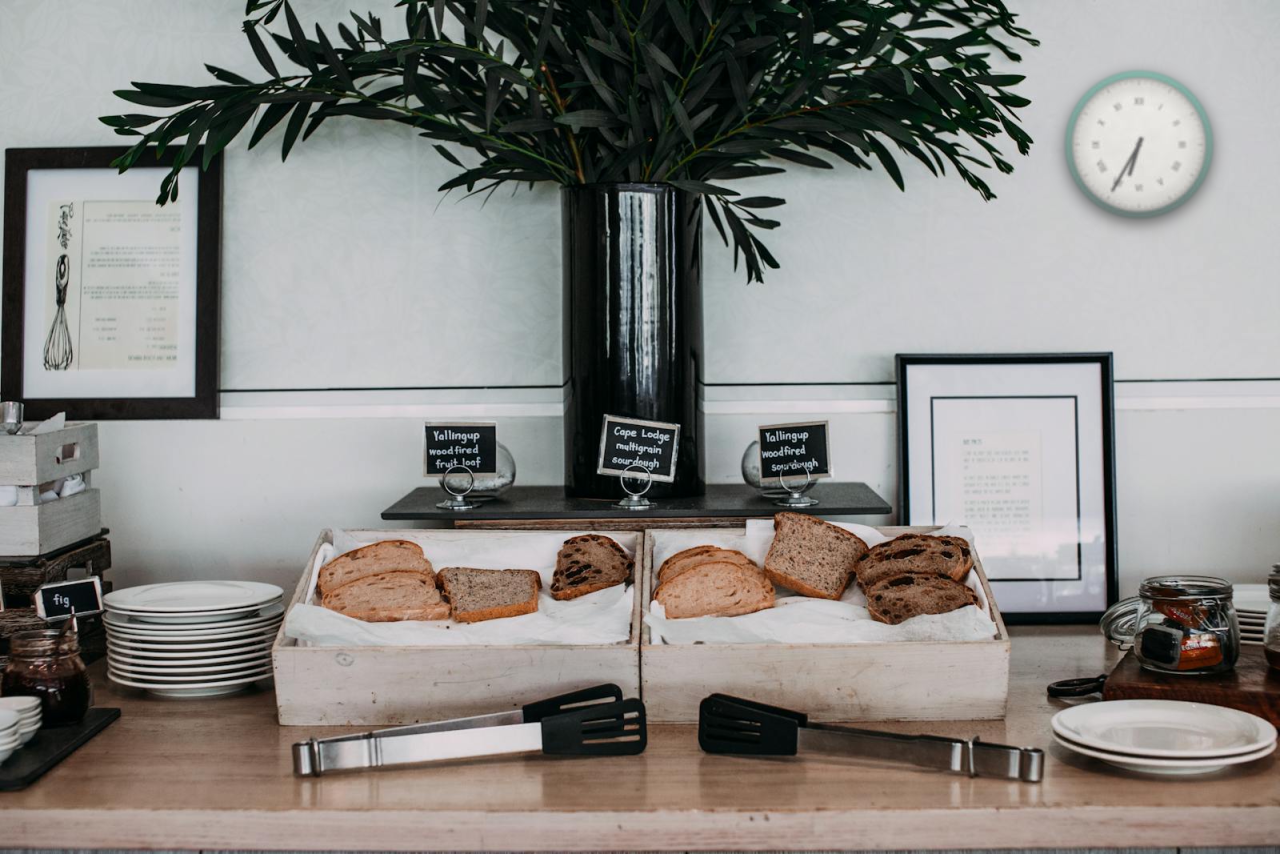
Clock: 6.35
